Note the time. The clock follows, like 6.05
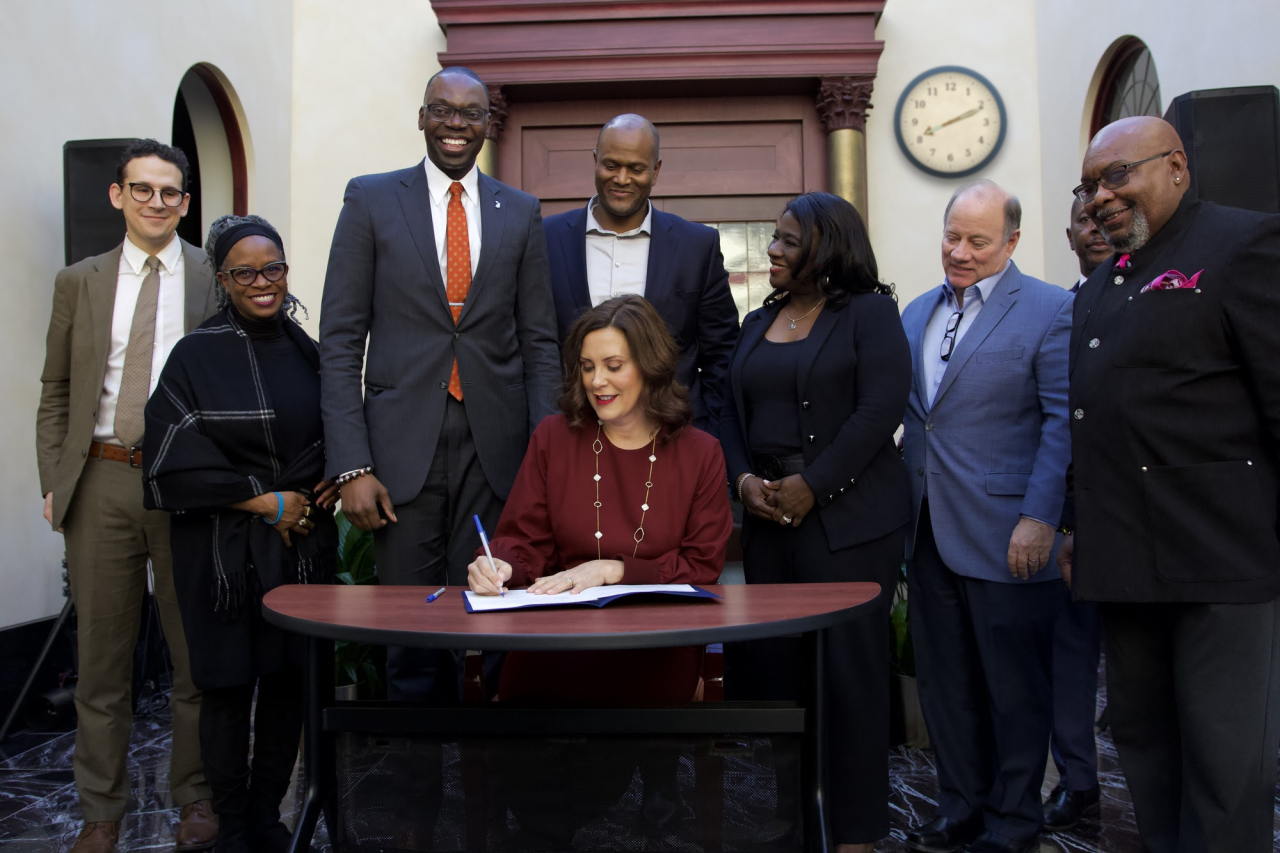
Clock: 8.11
